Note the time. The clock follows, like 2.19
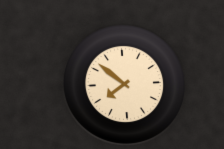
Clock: 7.52
